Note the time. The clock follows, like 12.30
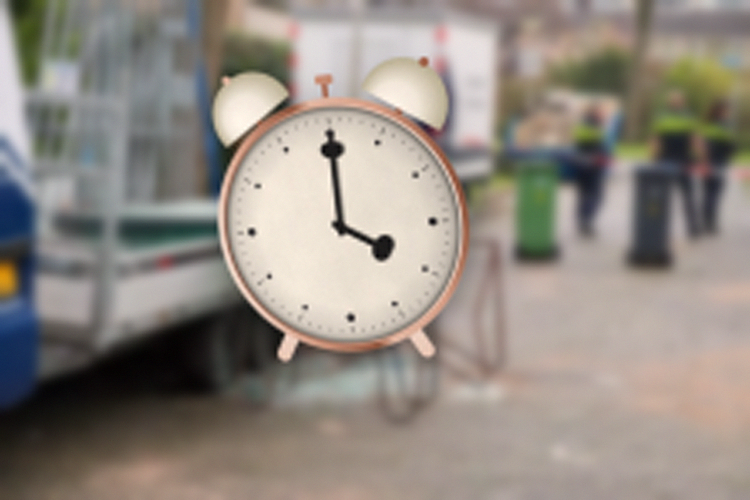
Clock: 4.00
